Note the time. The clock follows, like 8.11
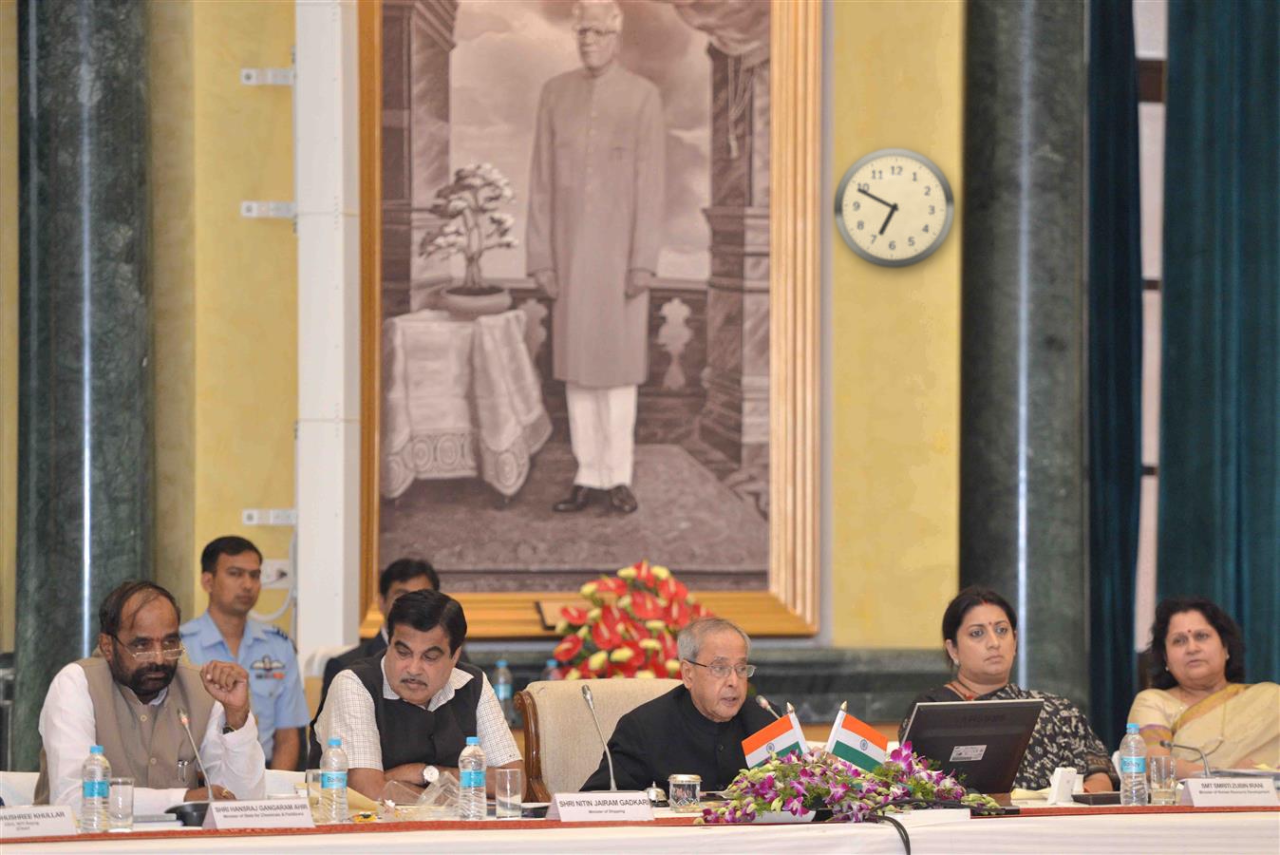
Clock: 6.49
